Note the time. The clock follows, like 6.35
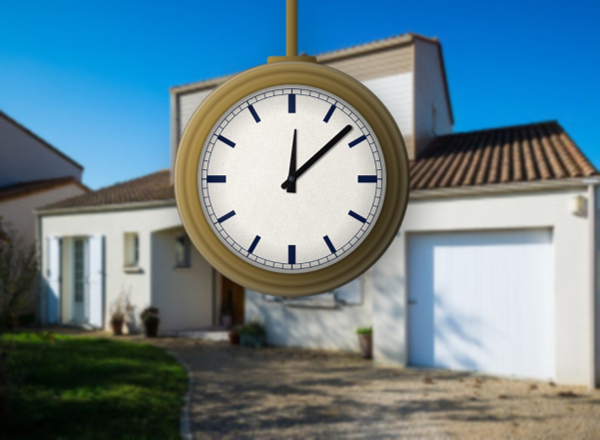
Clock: 12.08
